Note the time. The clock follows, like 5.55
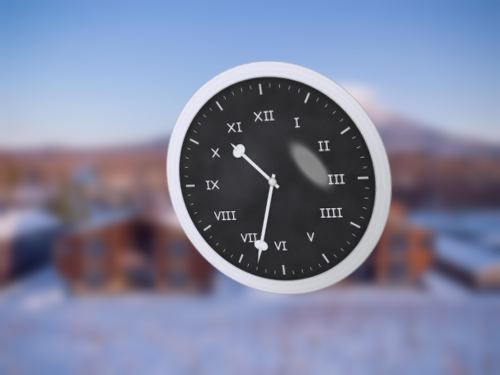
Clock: 10.33
